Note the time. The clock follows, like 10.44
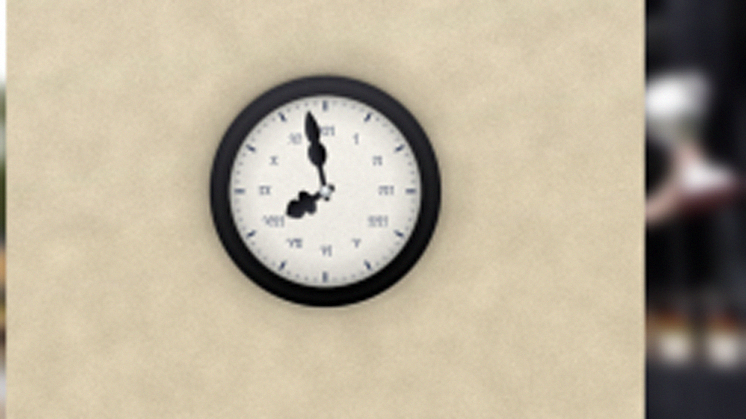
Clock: 7.58
